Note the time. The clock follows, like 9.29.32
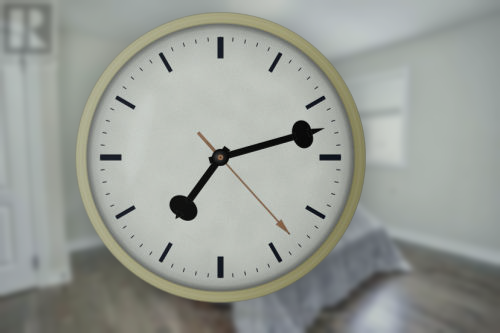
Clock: 7.12.23
